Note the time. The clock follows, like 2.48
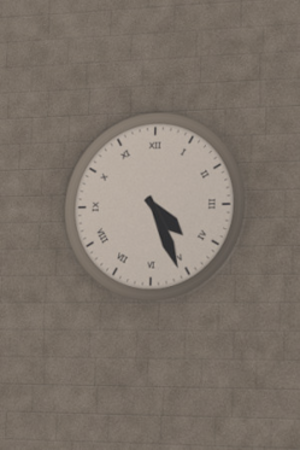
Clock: 4.26
